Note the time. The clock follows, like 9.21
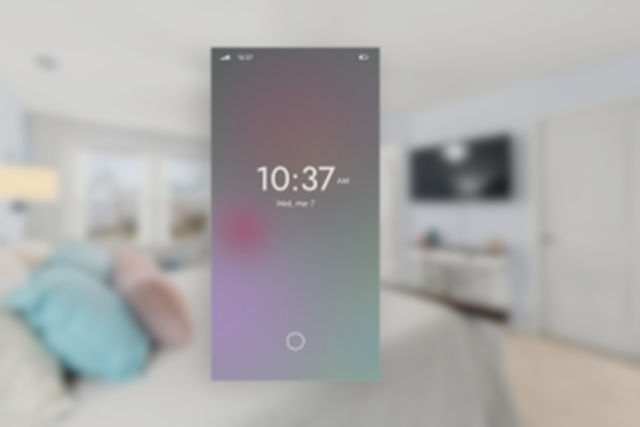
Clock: 10.37
